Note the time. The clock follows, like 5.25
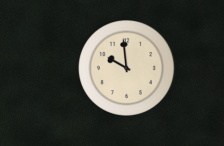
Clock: 9.59
